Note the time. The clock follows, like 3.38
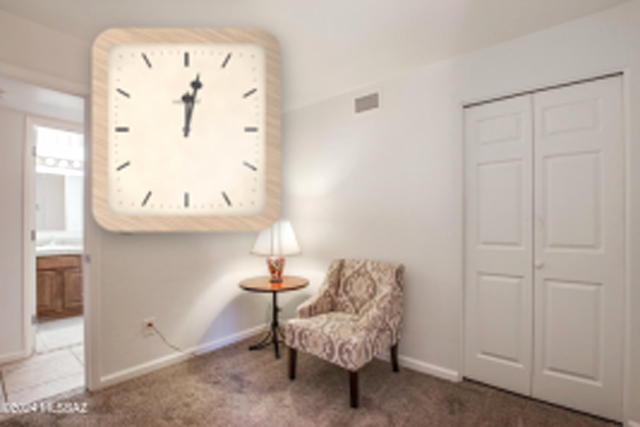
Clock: 12.02
